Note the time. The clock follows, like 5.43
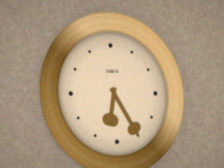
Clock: 6.25
